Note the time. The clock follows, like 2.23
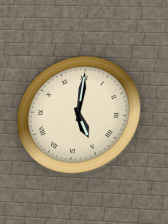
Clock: 5.00
